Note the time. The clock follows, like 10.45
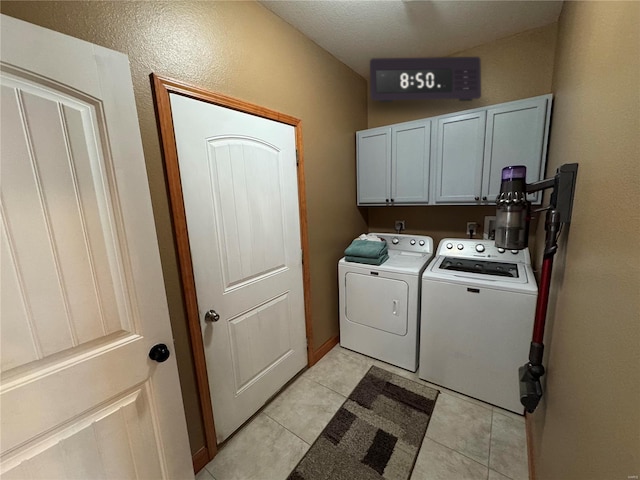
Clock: 8.50
